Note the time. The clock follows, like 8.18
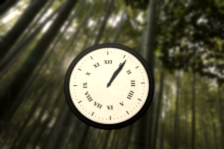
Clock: 1.06
